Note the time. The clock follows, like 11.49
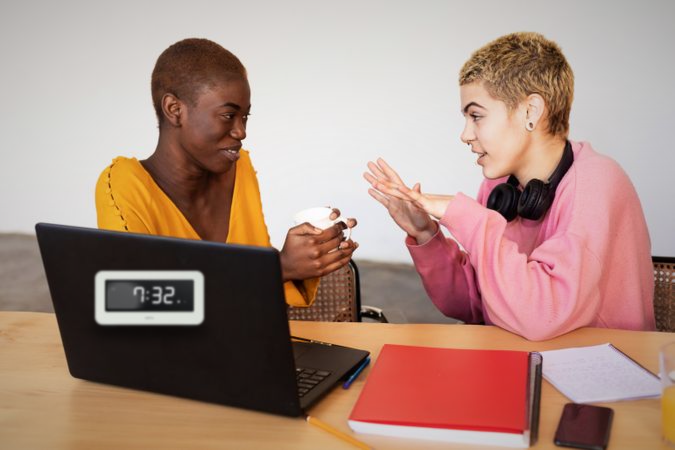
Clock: 7.32
